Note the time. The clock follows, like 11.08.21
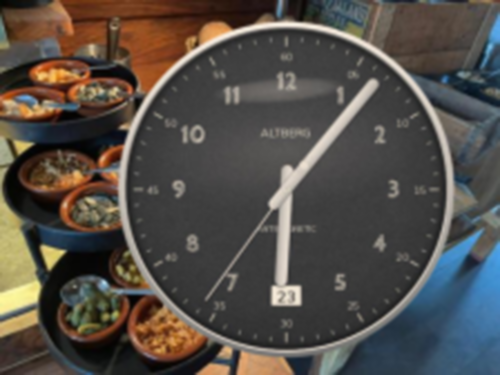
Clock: 6.06.36
